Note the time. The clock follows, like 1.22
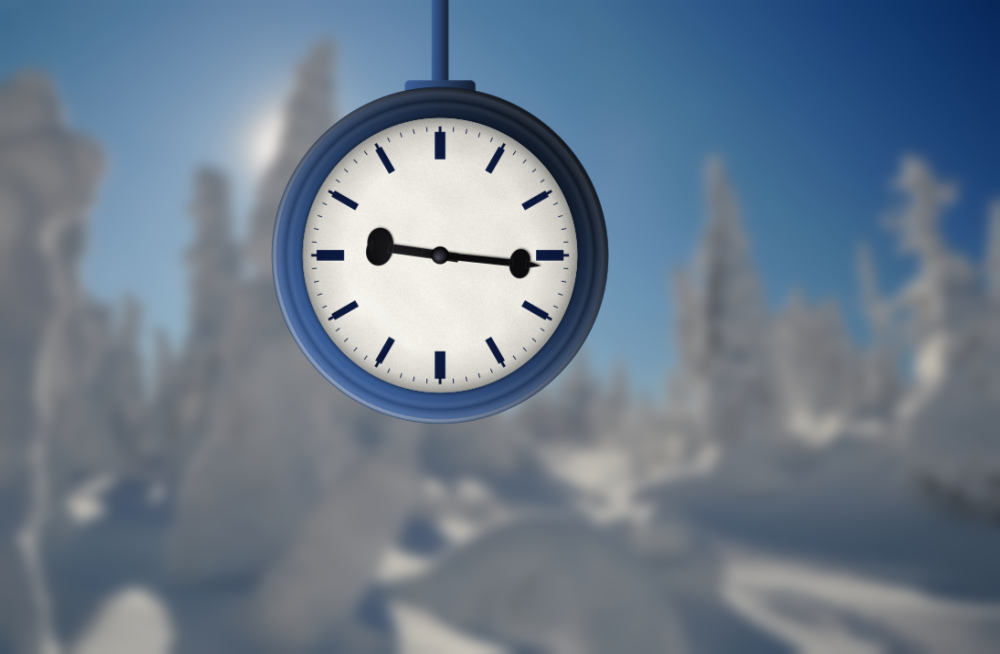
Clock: 9.16
